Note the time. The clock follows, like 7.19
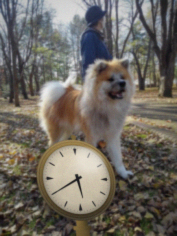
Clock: 5.40
